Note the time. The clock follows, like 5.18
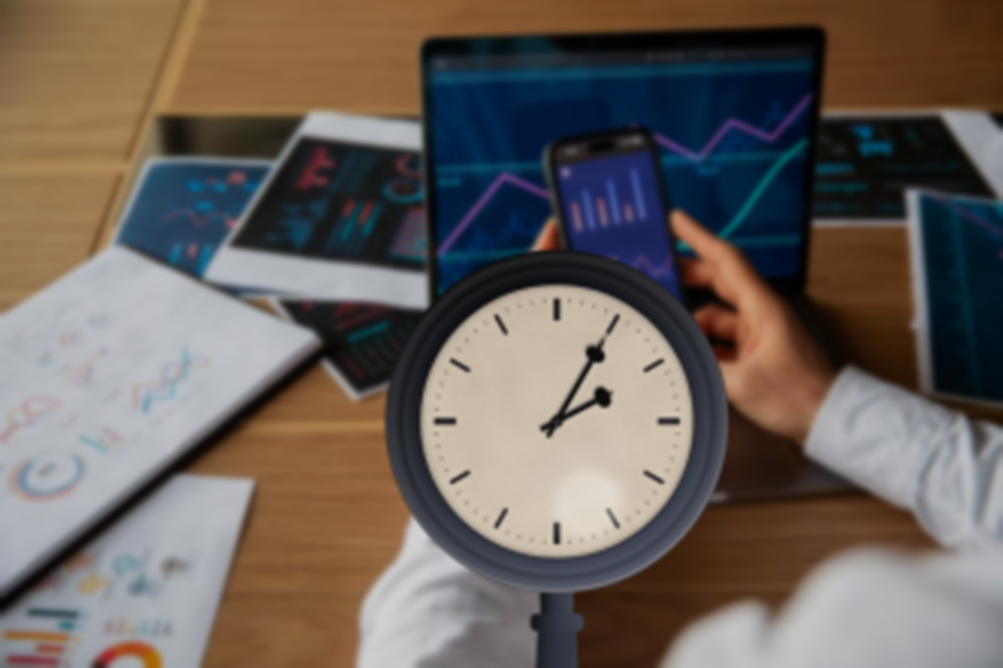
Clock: 2.05
